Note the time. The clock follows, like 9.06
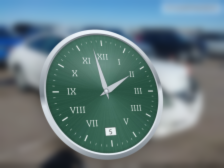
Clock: 1.58
